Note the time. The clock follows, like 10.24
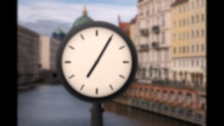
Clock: 7.05
